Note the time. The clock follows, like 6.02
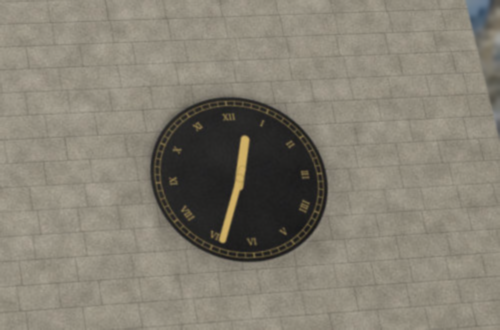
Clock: 12.34
